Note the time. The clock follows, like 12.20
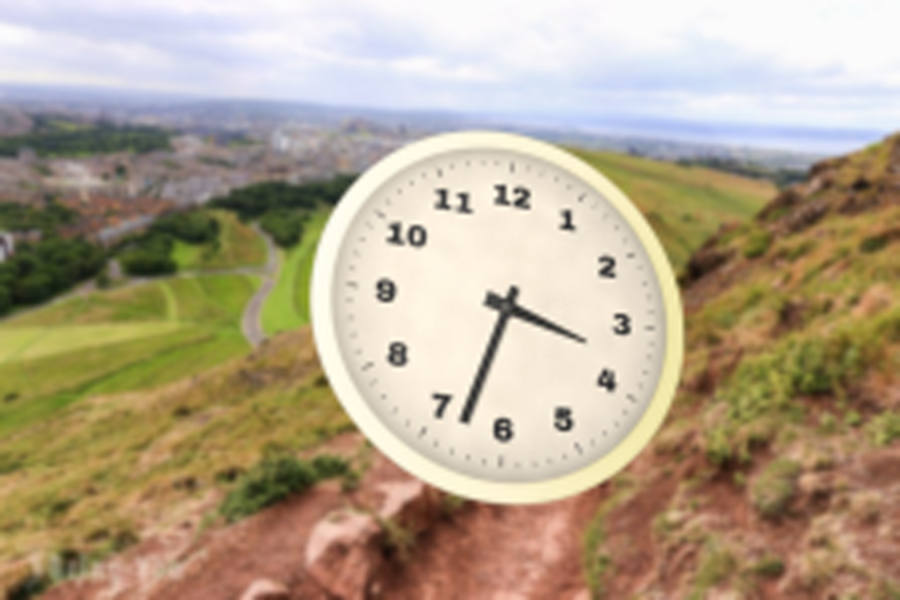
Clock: 3.33
